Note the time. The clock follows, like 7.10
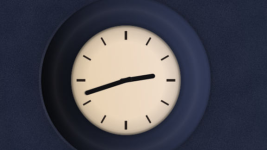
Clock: 2.42
